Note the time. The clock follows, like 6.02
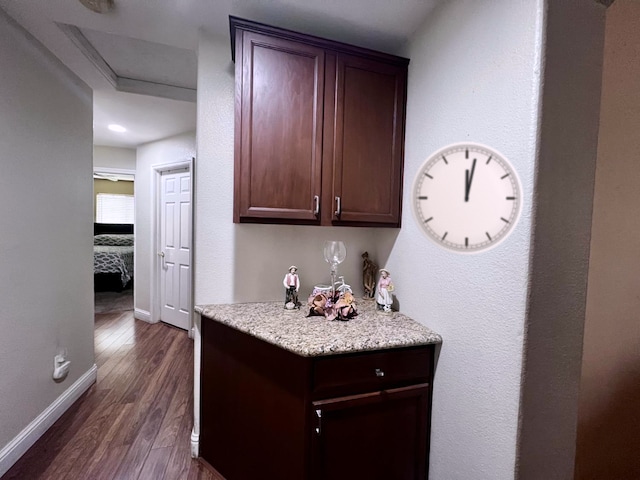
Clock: 12.02
